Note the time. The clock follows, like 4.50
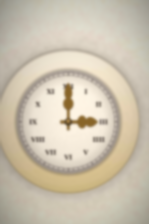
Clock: 3.00
